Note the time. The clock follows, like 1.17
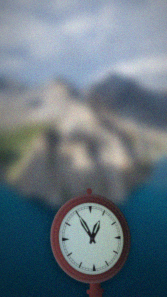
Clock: 12.55
